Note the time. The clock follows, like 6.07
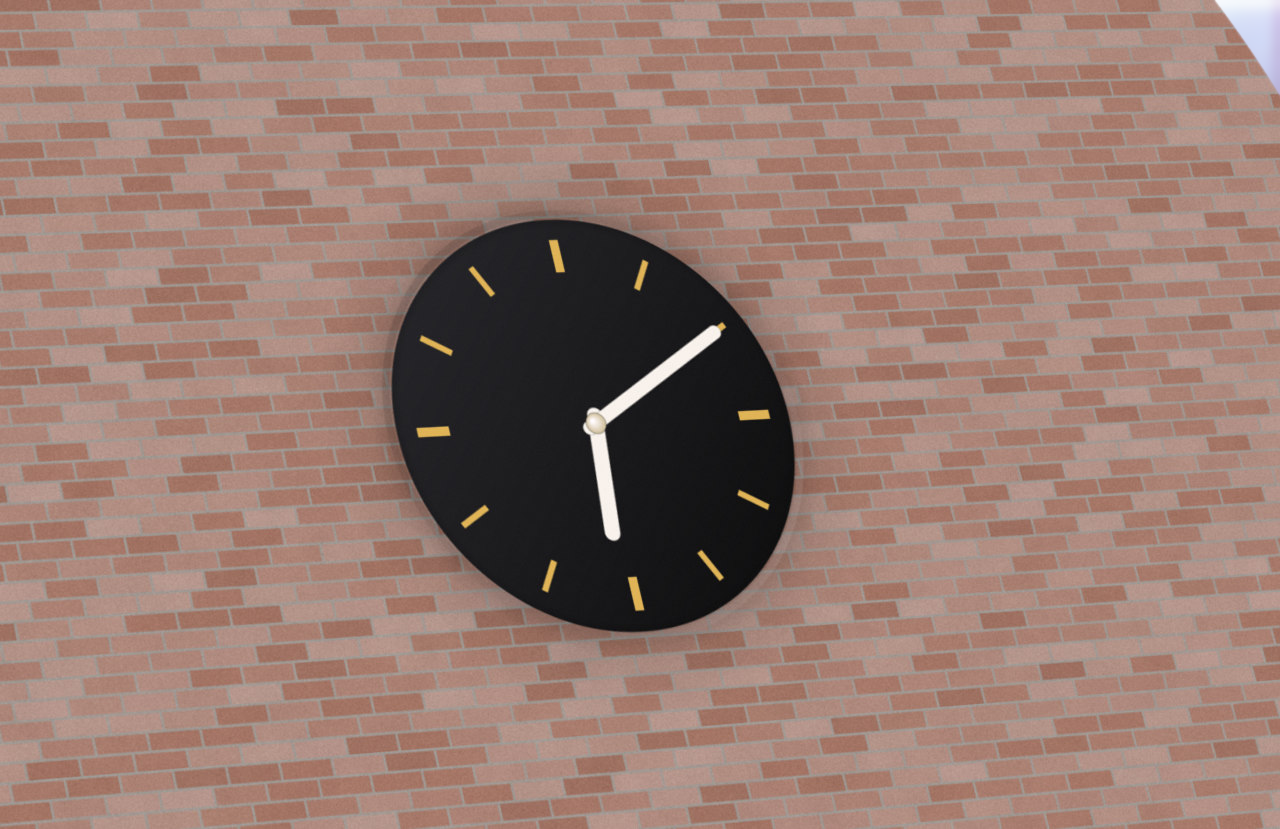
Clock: 6.10
